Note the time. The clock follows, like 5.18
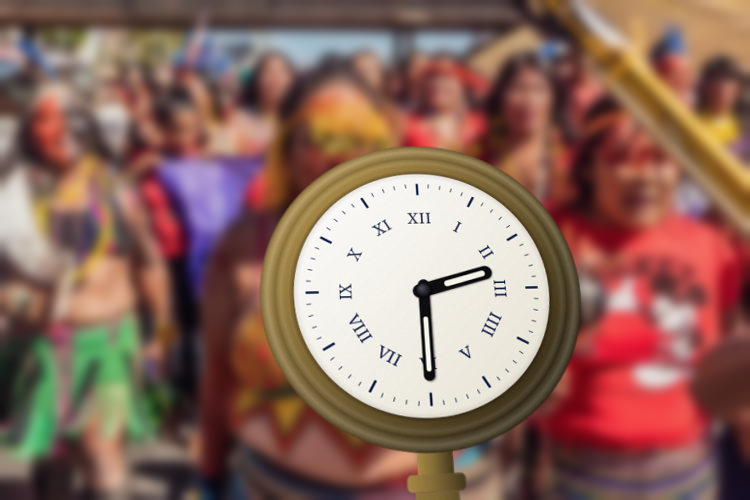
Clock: 2.30
